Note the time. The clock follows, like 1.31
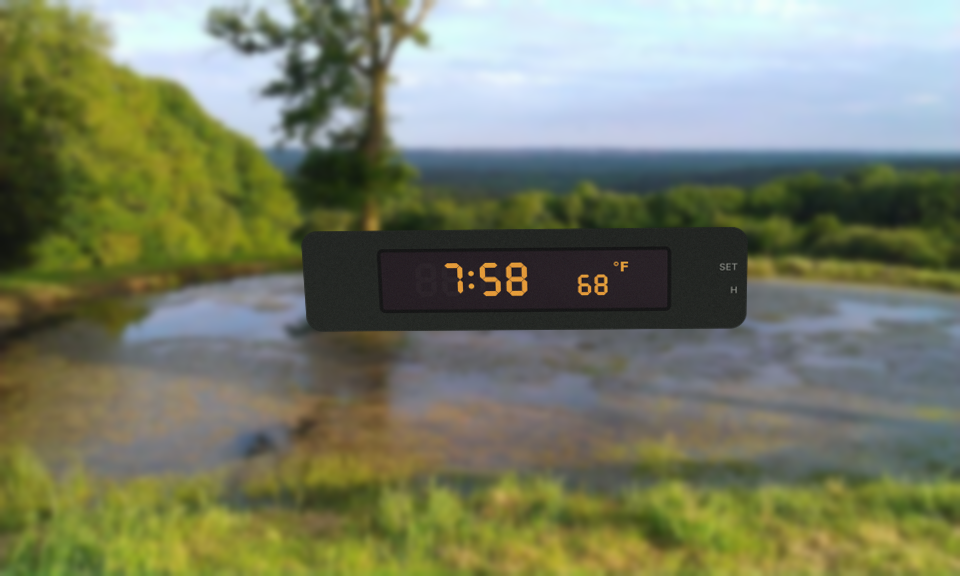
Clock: 7.58
